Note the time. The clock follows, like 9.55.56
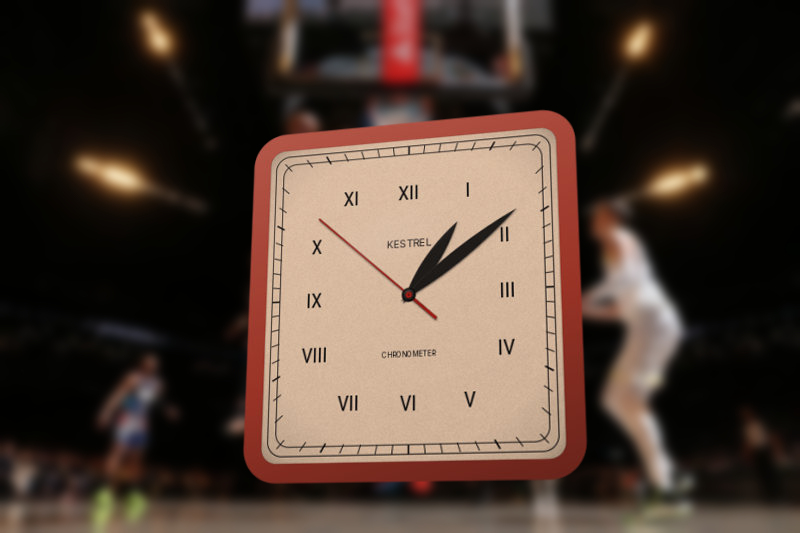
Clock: 1.08.52
